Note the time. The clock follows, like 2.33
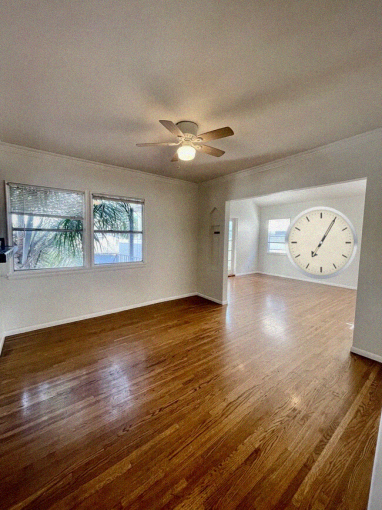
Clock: 7.05
